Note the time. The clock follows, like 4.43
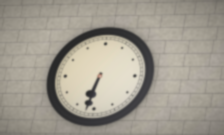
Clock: 6.32
